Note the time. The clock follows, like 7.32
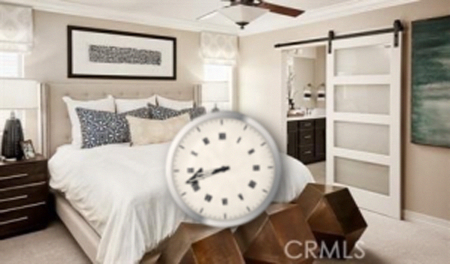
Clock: 8.42
